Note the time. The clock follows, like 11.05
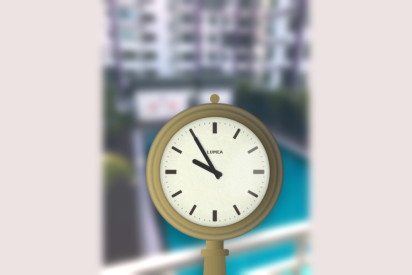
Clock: 9.55
